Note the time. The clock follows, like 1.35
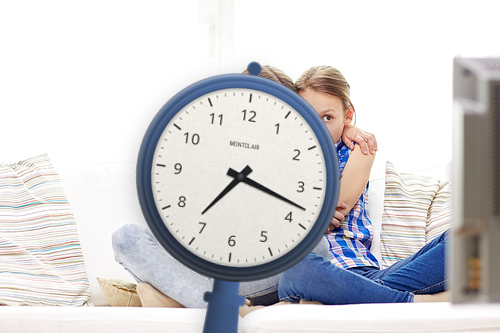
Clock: 7.18
